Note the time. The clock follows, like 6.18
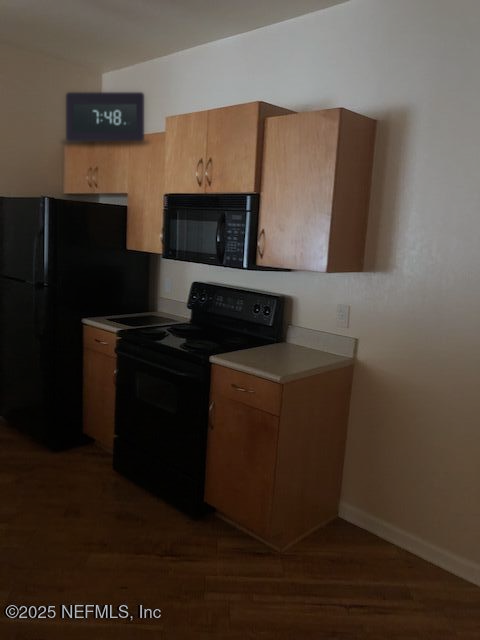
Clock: 7.48
